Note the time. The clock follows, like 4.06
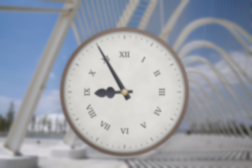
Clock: 8.55
